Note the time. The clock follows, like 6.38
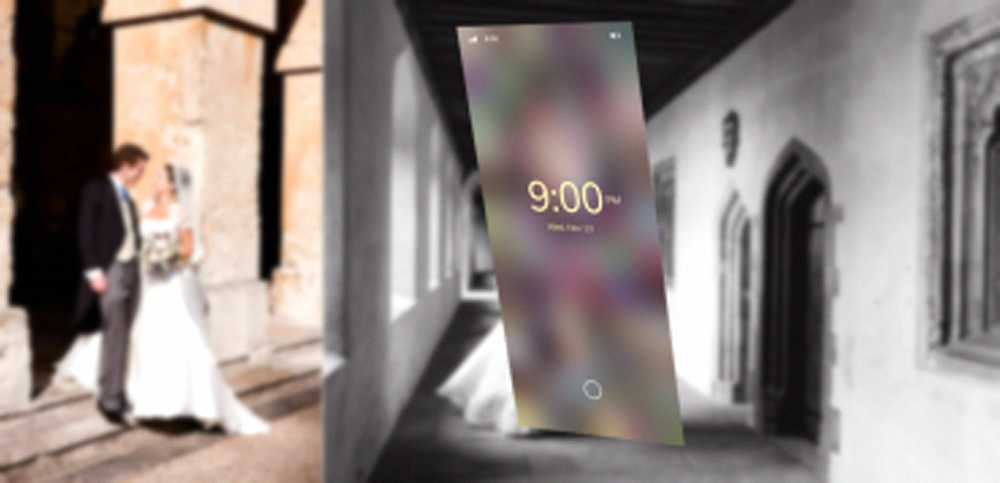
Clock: 9.00
